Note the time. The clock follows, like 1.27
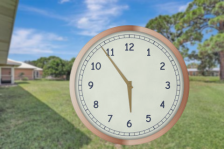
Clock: 5.54
